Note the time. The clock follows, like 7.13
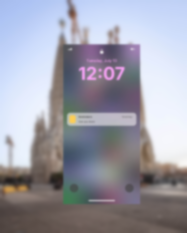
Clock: 12.07
